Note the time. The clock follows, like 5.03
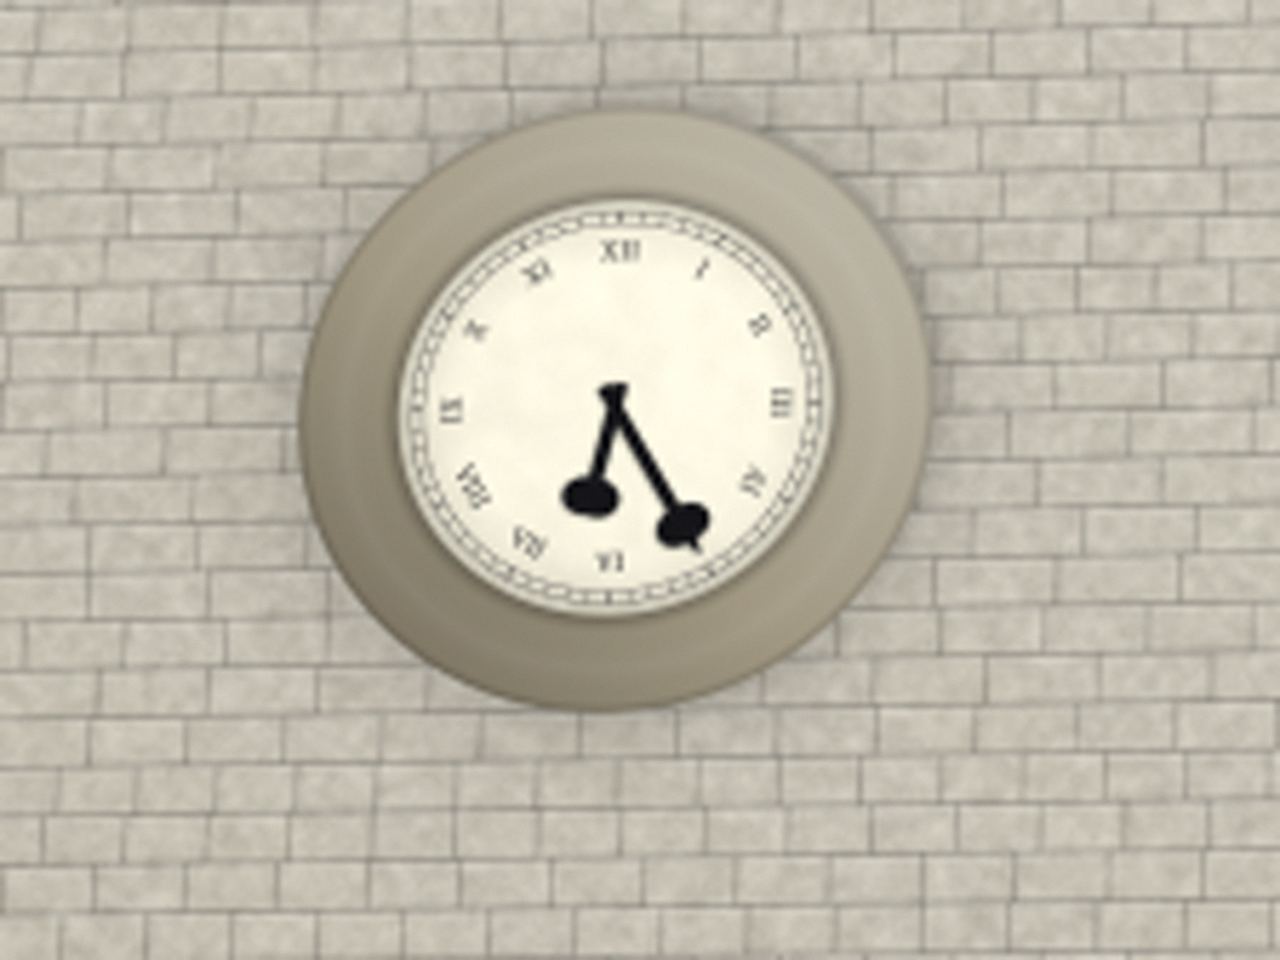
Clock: 6.25
